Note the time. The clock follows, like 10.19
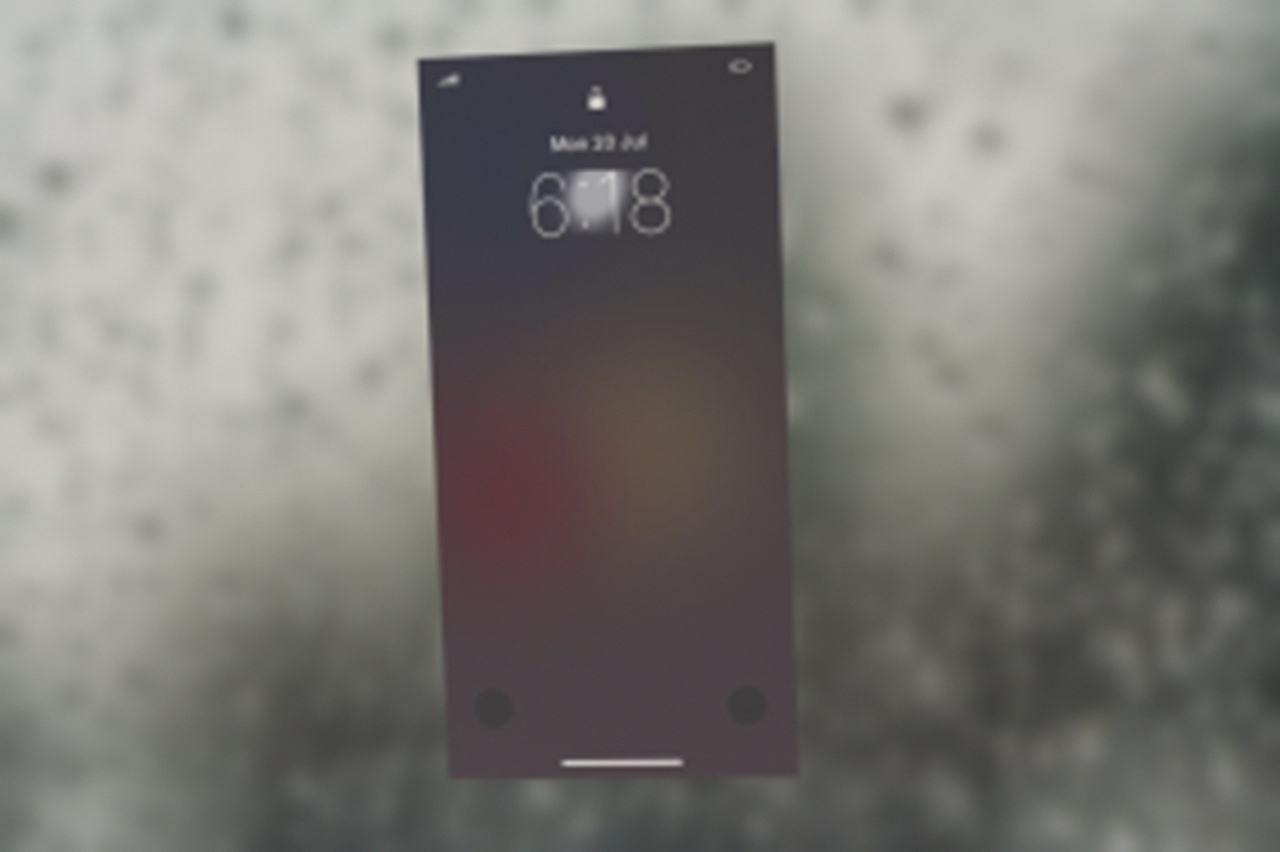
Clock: 6.18
